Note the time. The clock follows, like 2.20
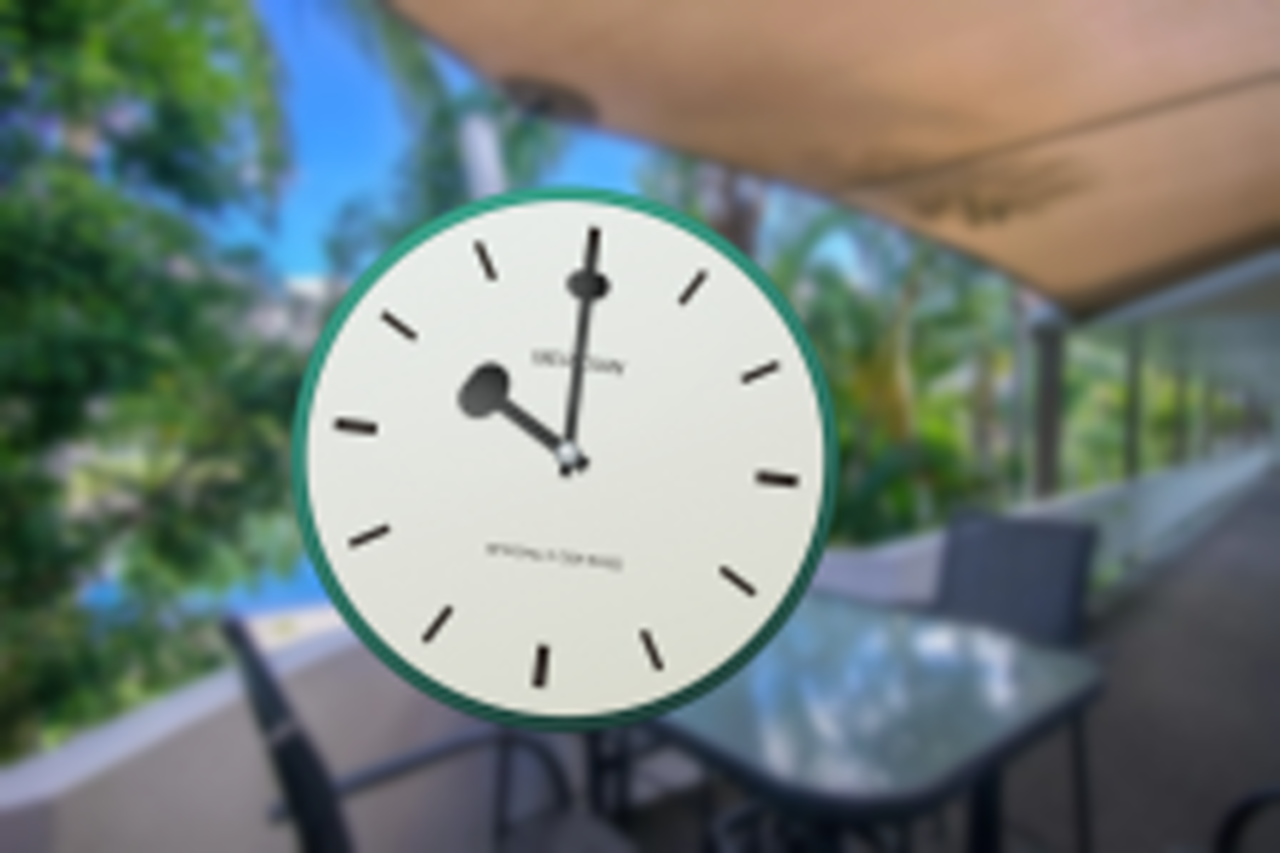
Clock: 10.00
